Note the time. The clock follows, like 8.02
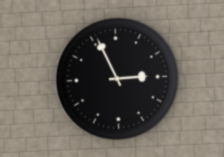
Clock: 2.56
